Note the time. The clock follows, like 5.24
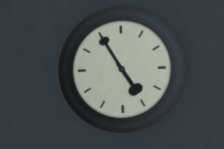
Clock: 4.55
